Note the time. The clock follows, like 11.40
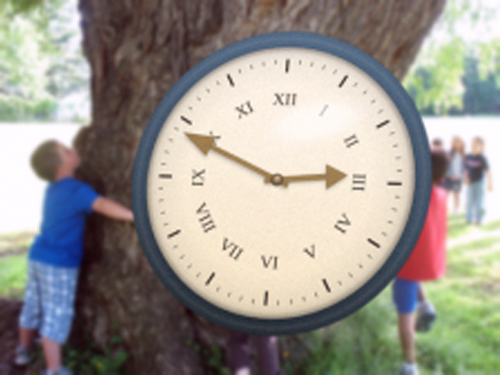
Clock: 2.49
